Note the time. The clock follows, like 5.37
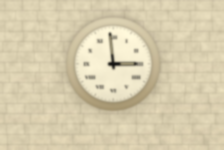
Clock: 2.59
